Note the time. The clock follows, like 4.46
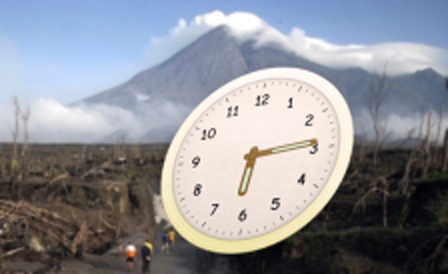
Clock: 6.14
